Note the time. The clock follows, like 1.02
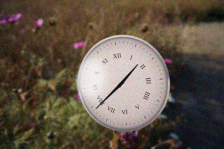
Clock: 1.39
